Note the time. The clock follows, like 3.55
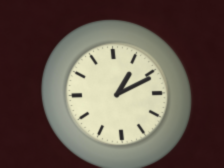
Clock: 1.11
